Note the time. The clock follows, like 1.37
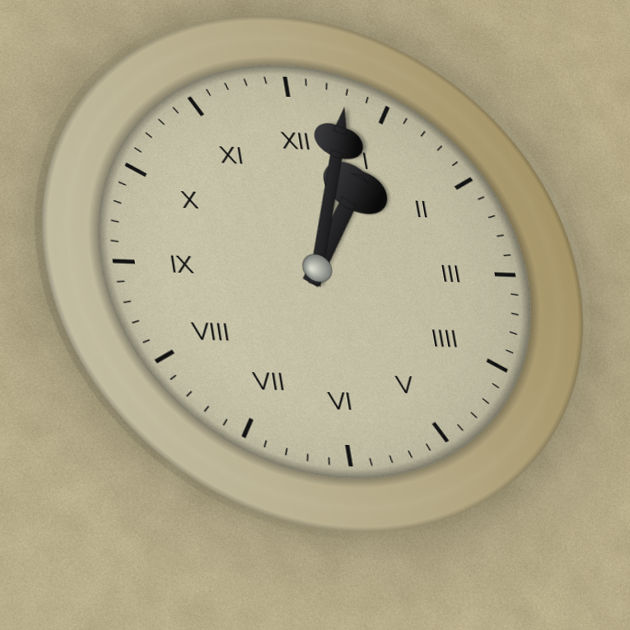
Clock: 1.03
